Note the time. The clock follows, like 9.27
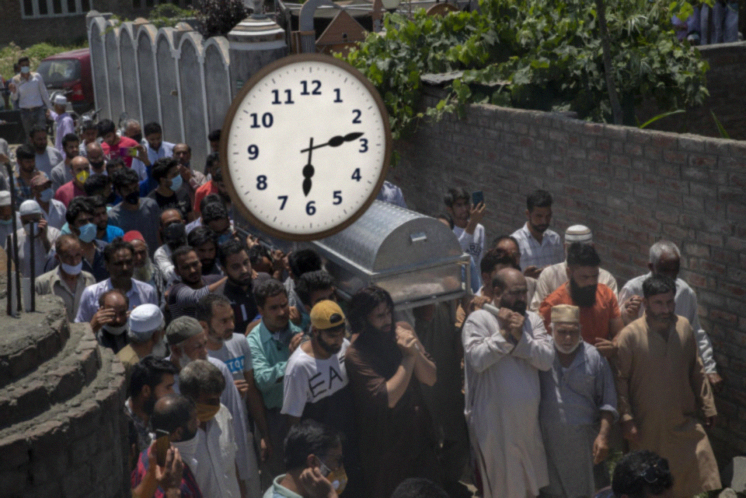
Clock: 6.13
